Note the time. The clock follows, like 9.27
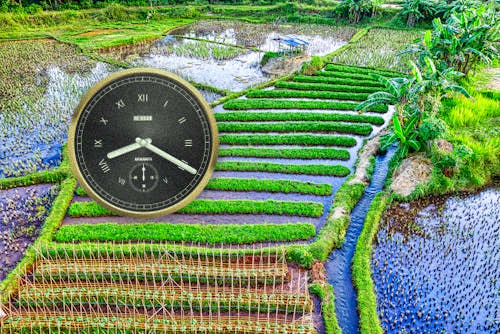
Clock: 8.20
